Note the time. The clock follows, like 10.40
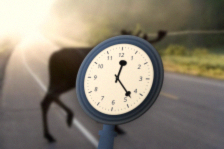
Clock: 12.23
